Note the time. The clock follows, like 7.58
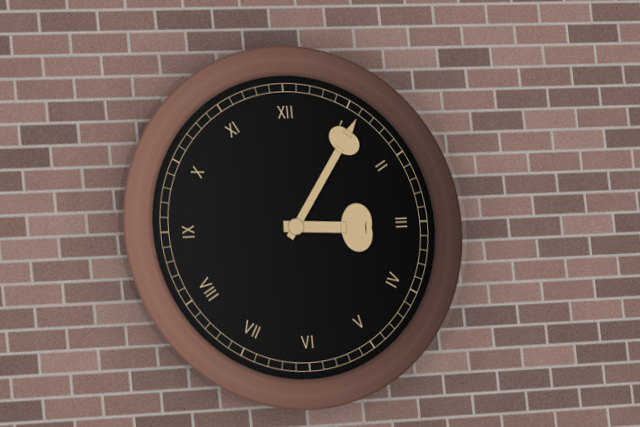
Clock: 3.06
